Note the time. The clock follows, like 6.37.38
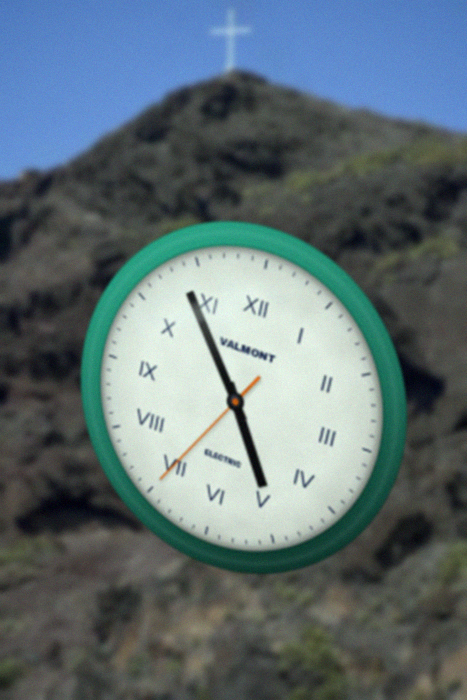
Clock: 4.53.35
